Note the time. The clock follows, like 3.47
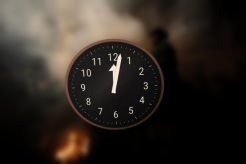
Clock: 12.02
